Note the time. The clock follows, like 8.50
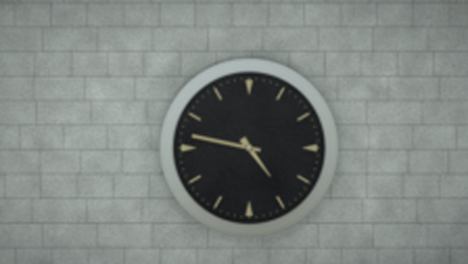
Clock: 4.47
